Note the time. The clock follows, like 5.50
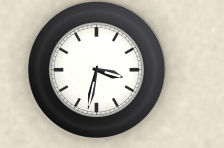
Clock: 3.32
